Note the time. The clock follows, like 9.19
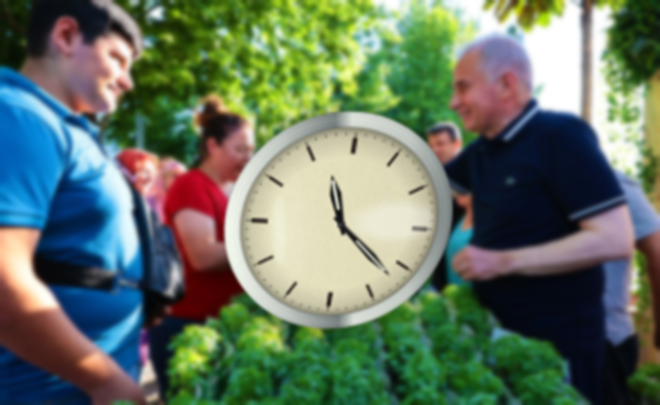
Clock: 11.22
